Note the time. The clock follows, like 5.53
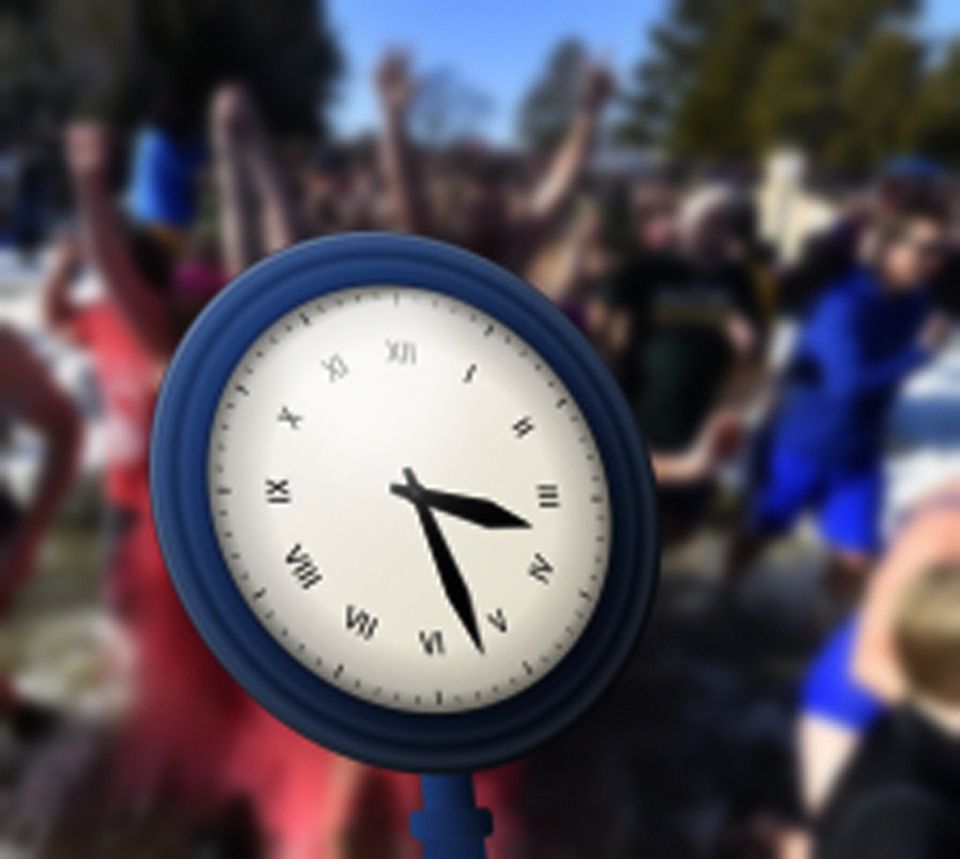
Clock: 3.27
